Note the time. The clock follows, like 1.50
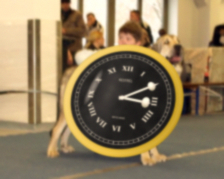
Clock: 3.10
